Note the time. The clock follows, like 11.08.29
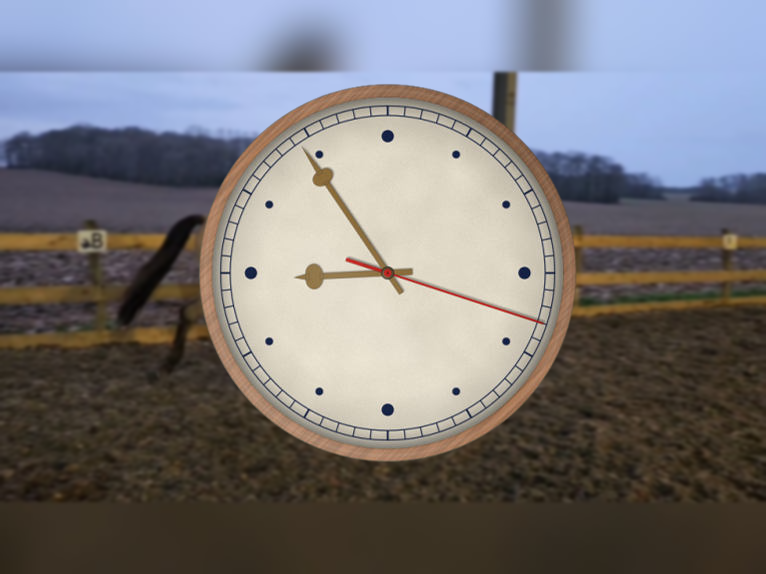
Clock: 8.54.18
